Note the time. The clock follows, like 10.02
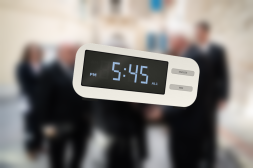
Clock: 5.45
